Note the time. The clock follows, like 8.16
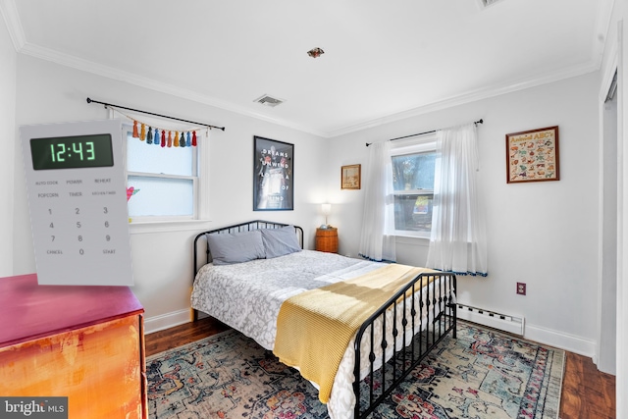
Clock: 12.43
